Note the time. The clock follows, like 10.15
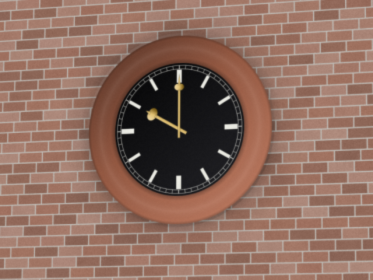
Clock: 10.00
